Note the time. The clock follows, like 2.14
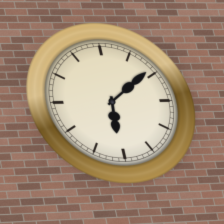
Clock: 6.09
